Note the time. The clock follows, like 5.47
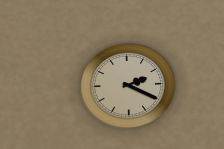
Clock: 2.20
